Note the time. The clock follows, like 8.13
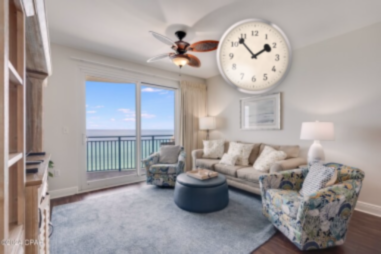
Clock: 1.53
